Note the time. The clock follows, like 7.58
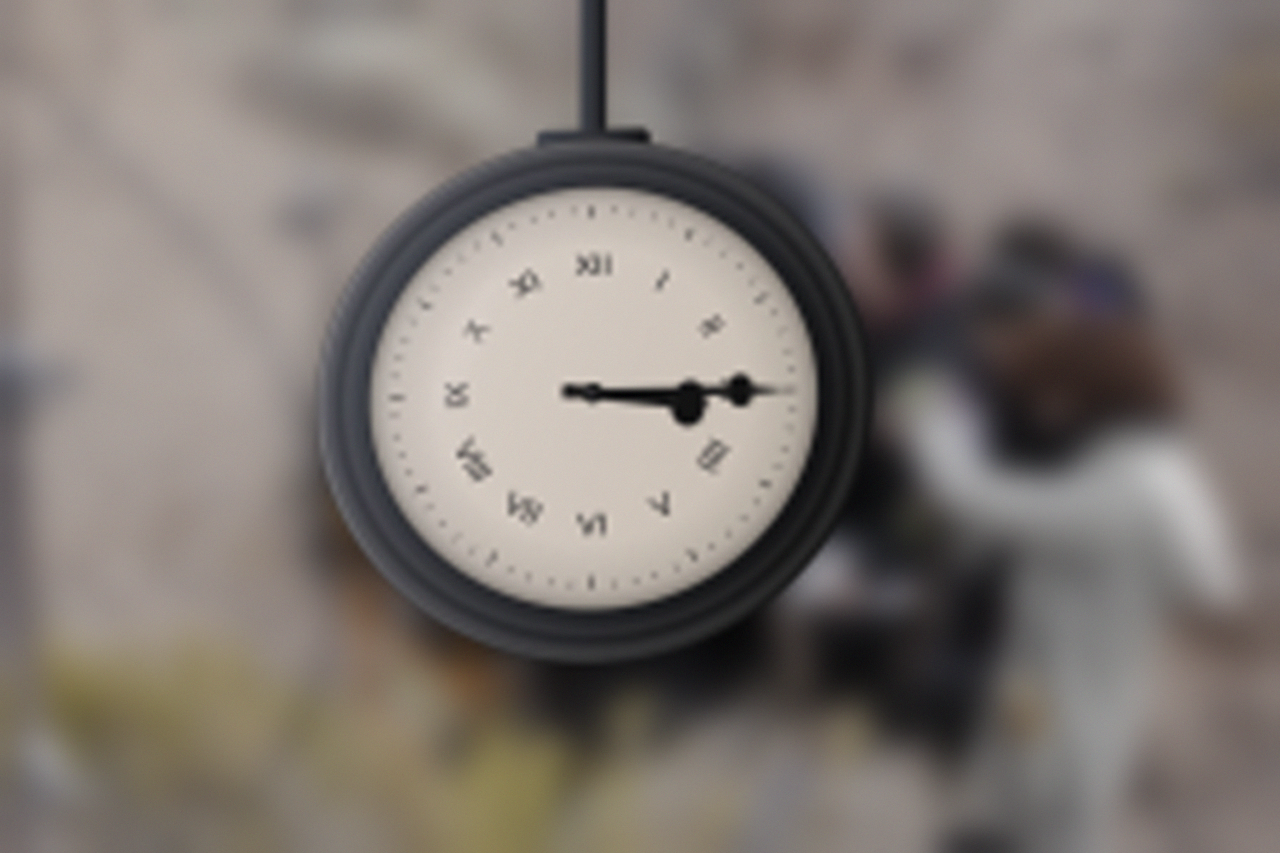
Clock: 3.15
